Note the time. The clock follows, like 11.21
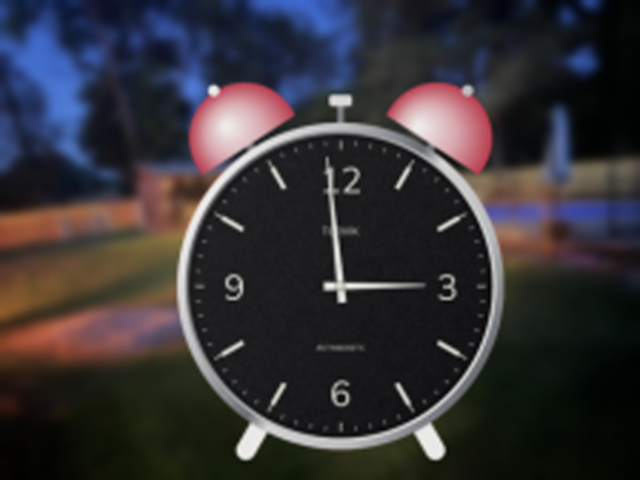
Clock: 2.59
